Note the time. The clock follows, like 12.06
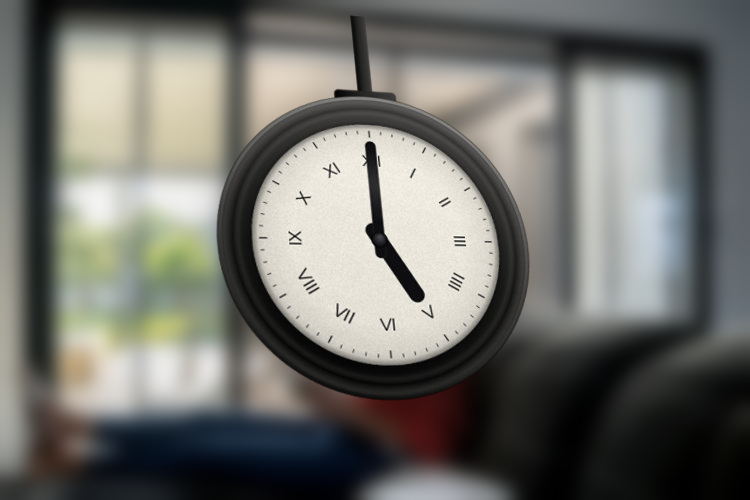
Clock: 5.00
